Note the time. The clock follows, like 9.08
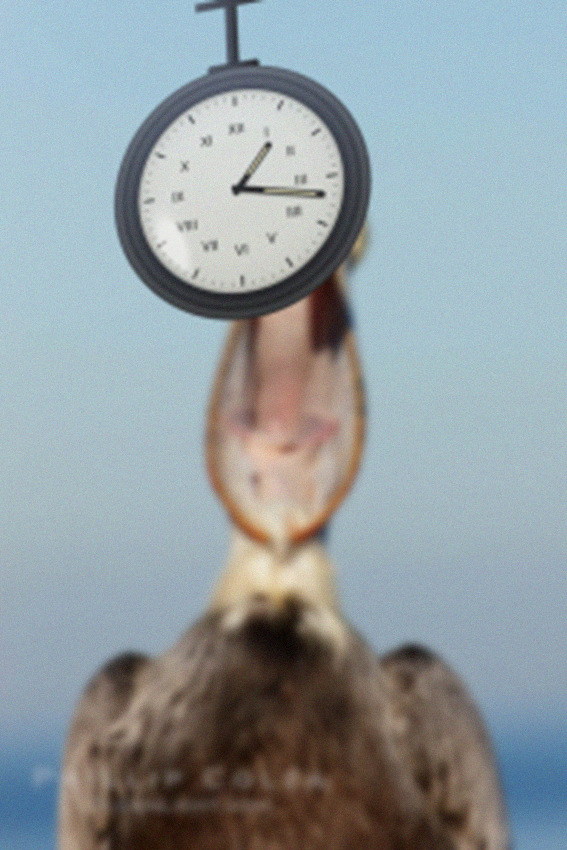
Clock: 1.17
